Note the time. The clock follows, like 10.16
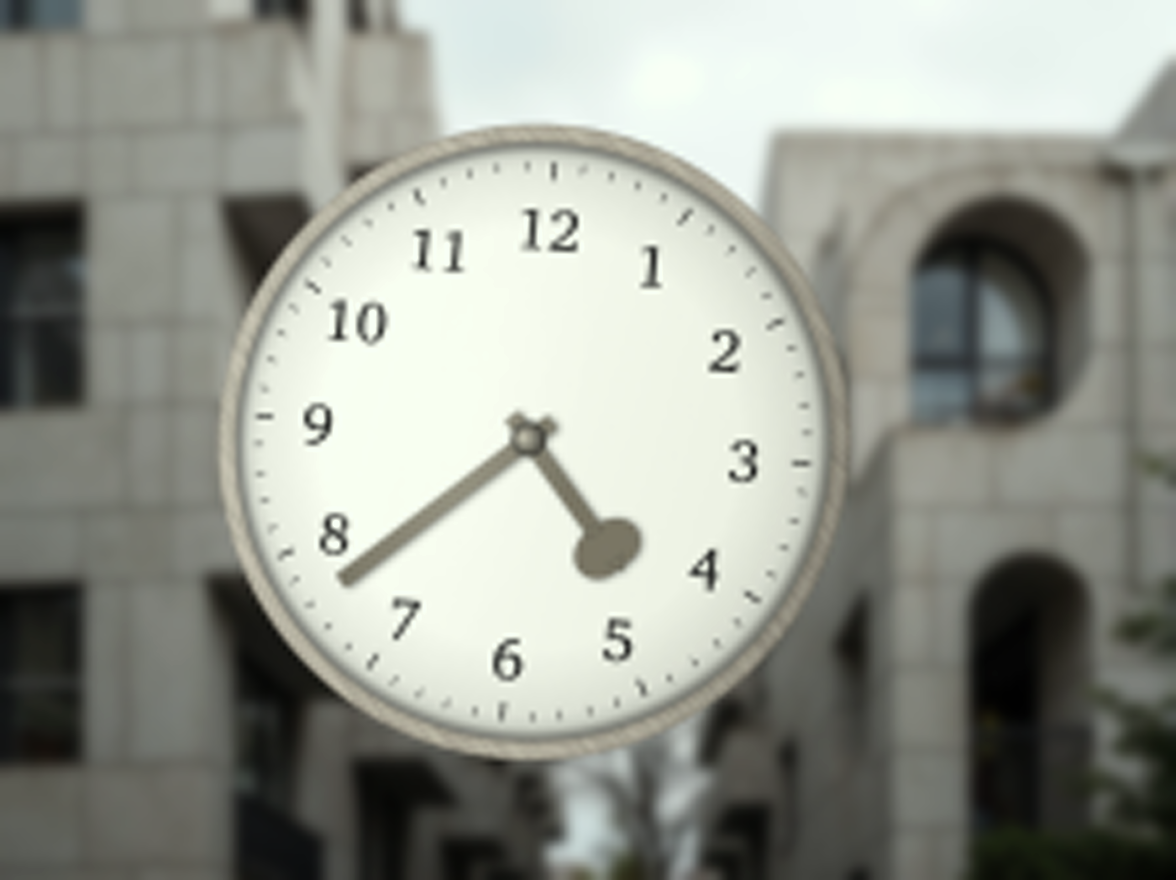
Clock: 4.38
